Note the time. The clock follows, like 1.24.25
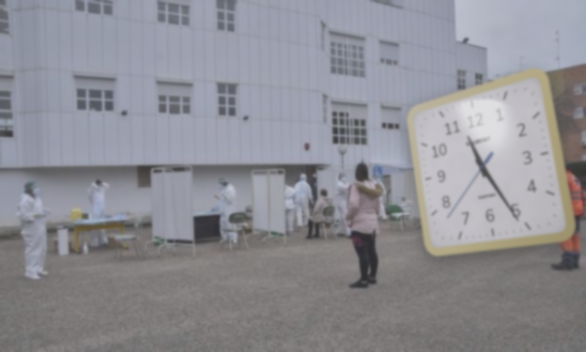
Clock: 11.25.38
